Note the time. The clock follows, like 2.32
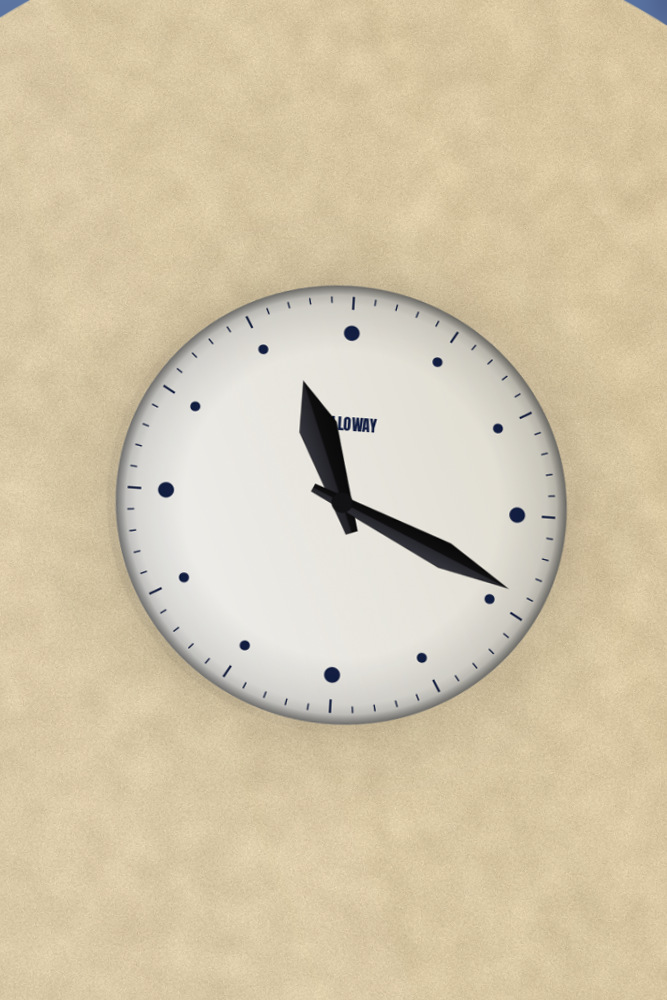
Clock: 11.19
